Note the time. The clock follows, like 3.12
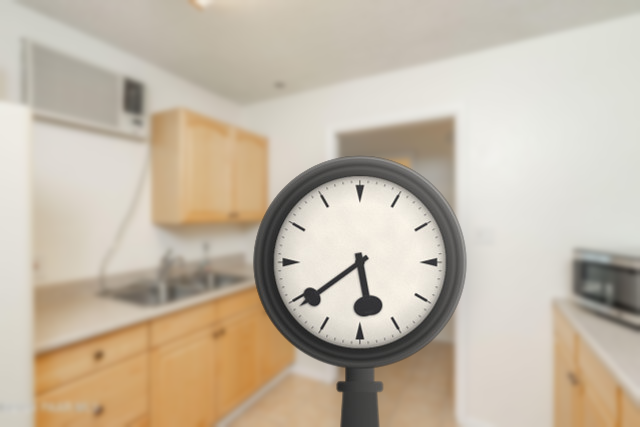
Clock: 5.39
